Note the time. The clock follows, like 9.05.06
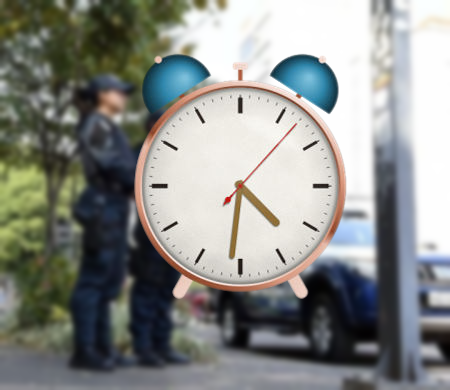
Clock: 4.31.07
